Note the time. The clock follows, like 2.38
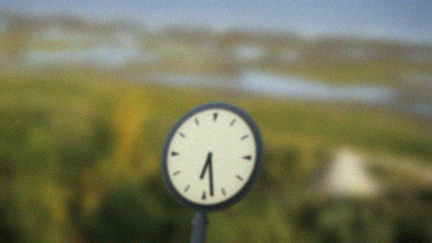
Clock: 6.28
